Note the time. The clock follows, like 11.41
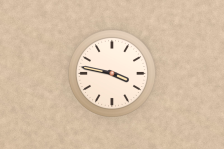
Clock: 3.47
